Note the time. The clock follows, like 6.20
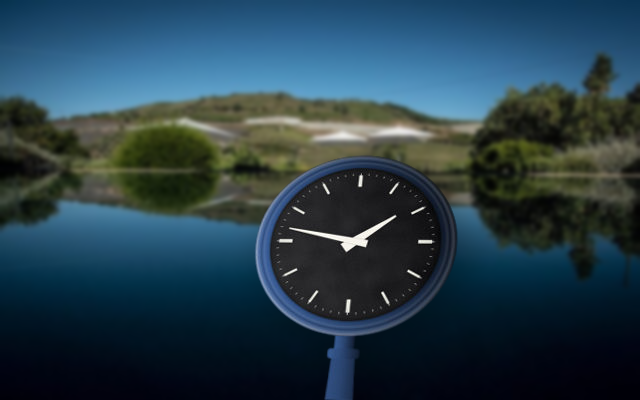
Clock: 1.47
